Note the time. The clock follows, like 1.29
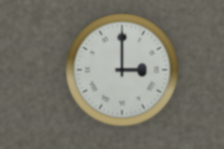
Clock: 3.00
